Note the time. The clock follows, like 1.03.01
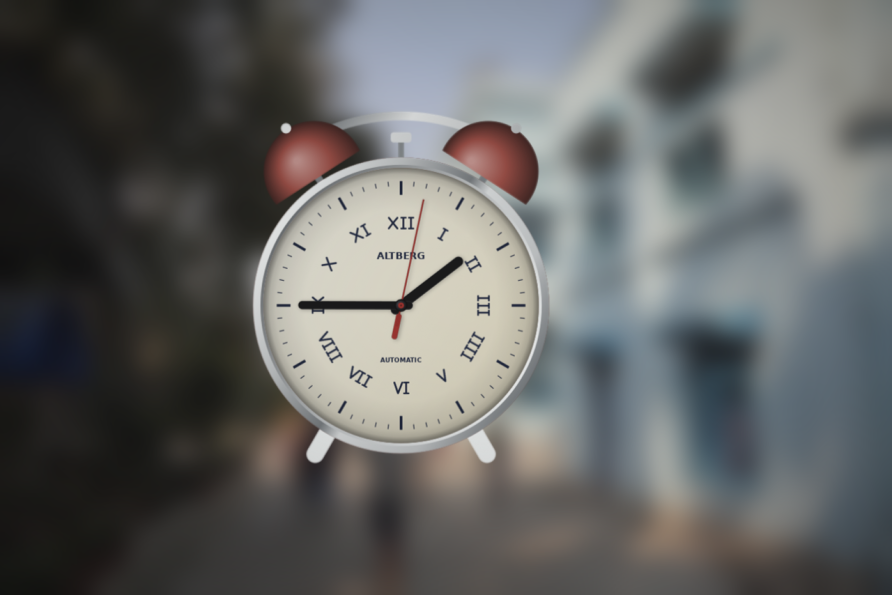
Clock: 1.45.02
